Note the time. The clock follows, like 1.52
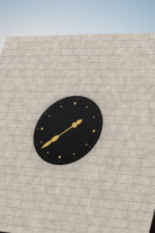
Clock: 1.38
